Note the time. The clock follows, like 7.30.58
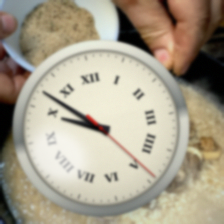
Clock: 9.52.24
